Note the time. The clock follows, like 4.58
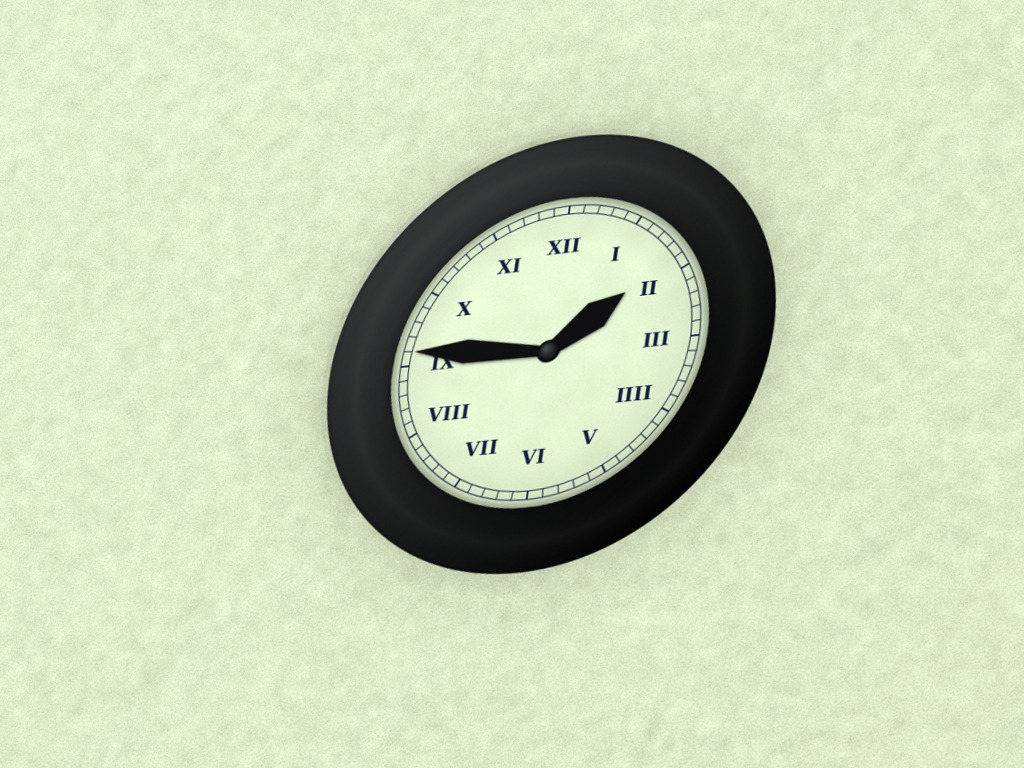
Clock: 1.46
